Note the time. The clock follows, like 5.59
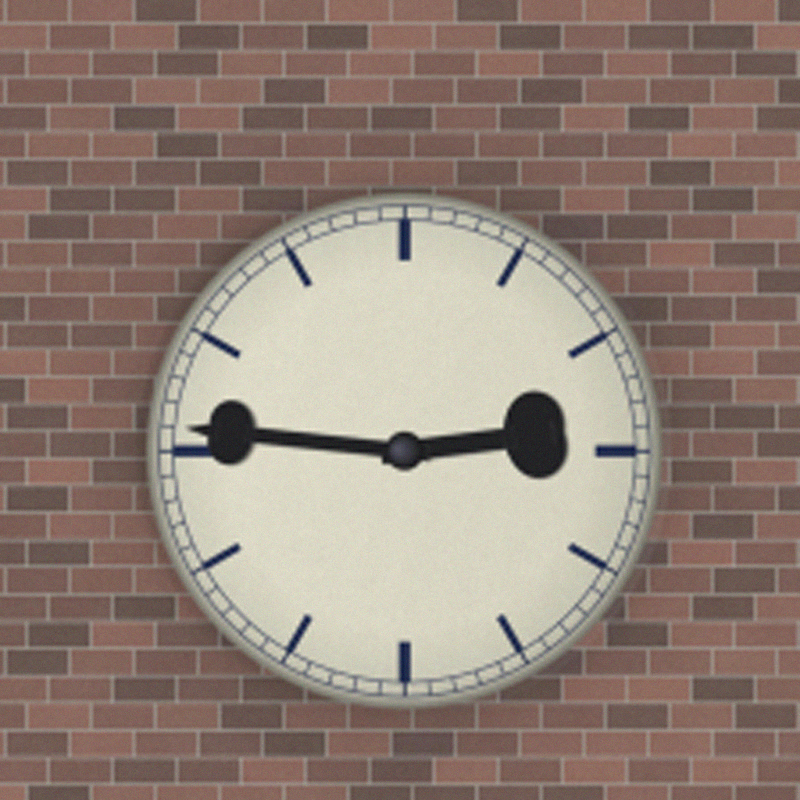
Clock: 2.46
